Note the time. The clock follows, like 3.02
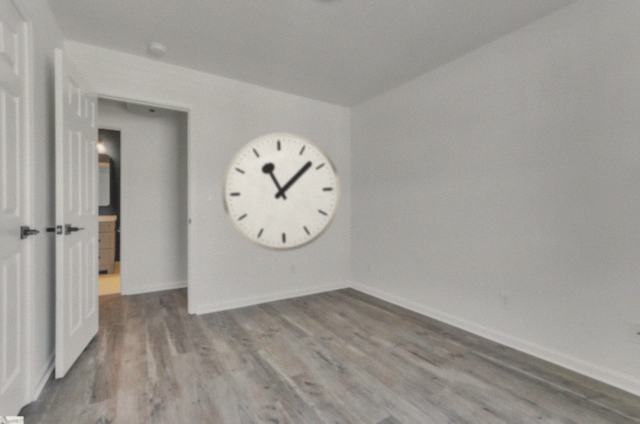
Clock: 11.08
